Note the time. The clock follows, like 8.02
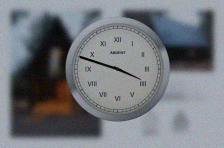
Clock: 3.48
